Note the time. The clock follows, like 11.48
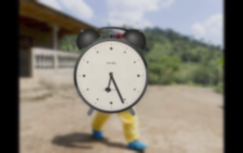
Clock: 6.26
